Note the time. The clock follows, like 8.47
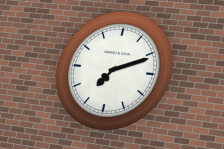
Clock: 7.11
